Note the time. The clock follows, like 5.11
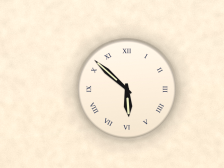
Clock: 5.52
